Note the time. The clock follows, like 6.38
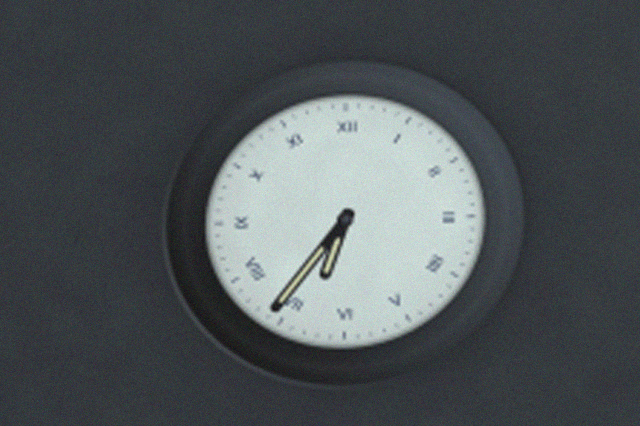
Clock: 6.36
